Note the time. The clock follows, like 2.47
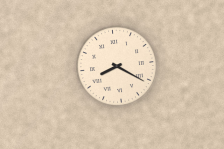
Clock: 8.21
